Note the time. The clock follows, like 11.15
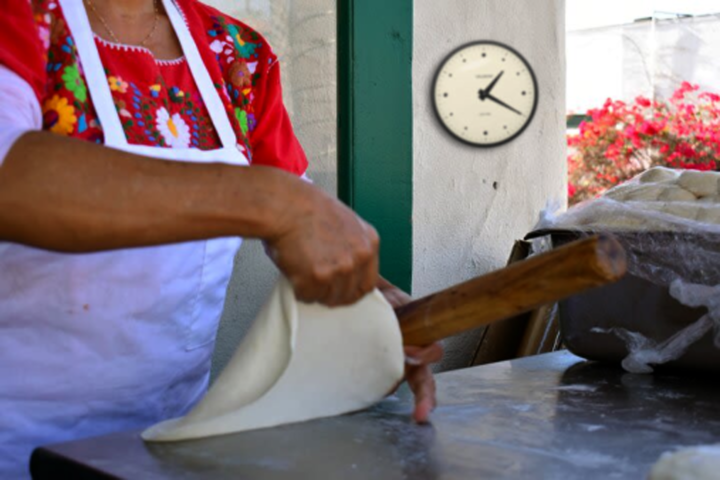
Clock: 1.20
